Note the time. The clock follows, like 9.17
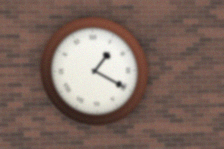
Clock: 1.20
